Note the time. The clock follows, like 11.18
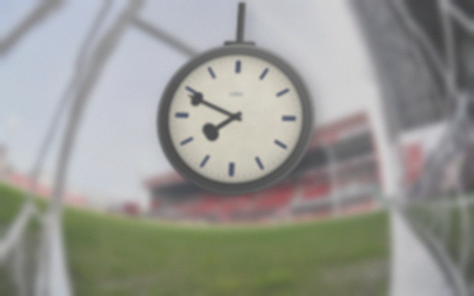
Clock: 7.49
